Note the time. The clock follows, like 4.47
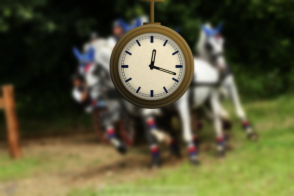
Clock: 12.18
